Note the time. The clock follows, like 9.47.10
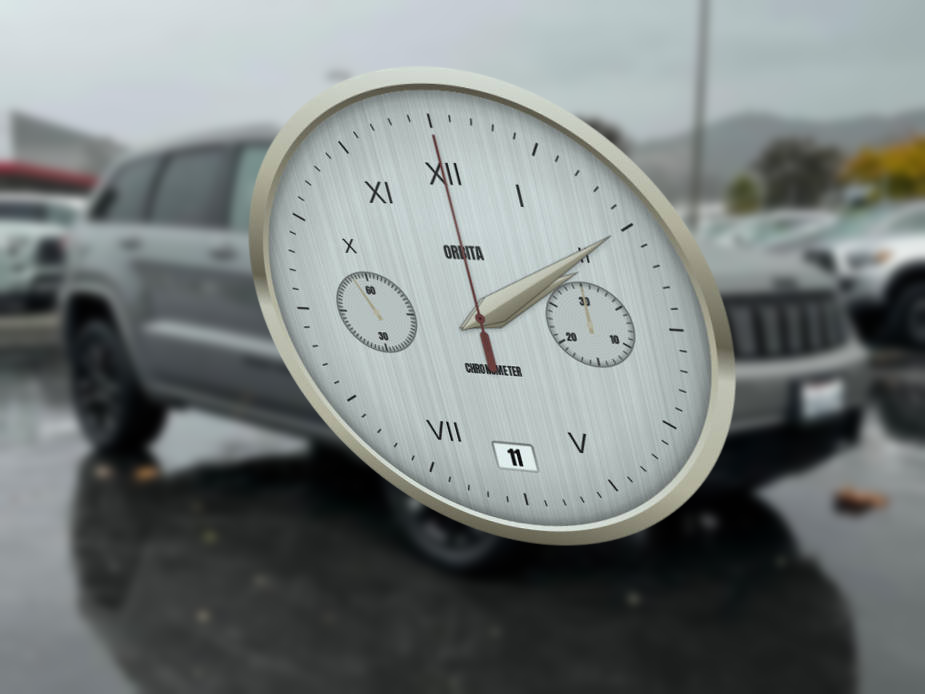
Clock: 2.09.56
